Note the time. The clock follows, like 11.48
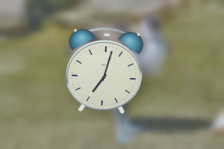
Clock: 7.02
